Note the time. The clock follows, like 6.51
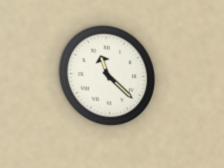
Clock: 11.22
